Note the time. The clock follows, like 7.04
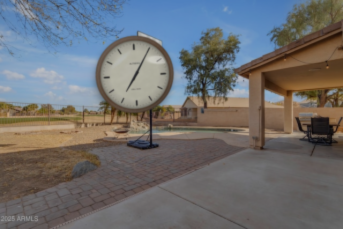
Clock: 7.05
